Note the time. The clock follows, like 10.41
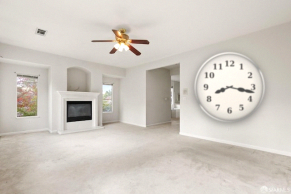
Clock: 8.17
